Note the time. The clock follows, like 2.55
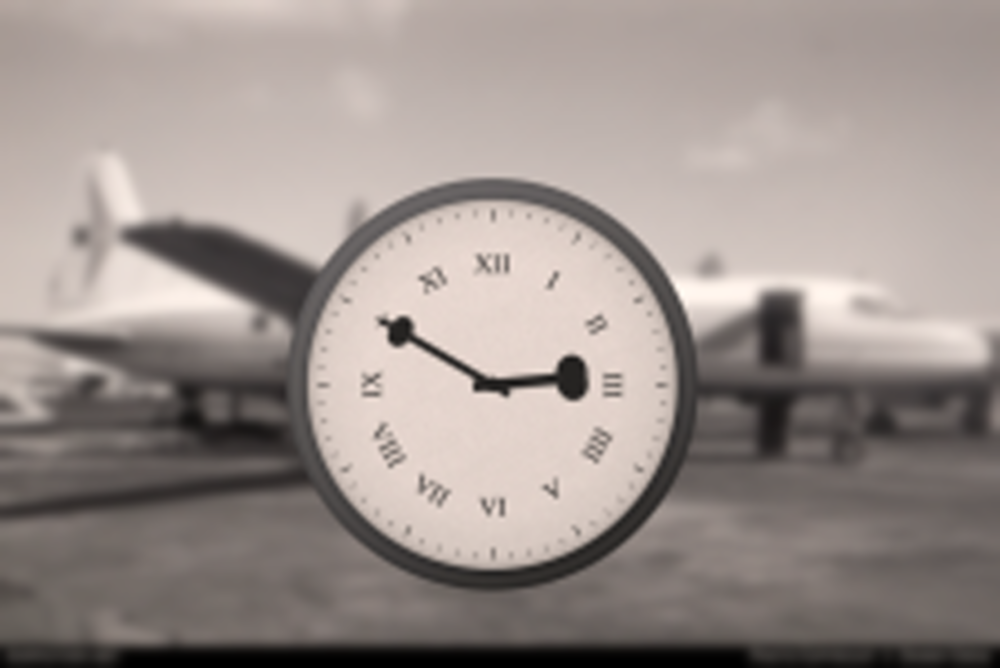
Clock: 2.50
